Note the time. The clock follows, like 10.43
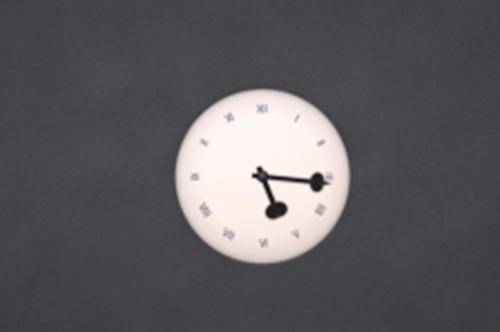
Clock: 5.16
